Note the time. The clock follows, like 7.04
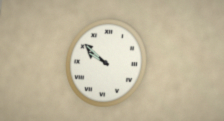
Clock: 9.51
